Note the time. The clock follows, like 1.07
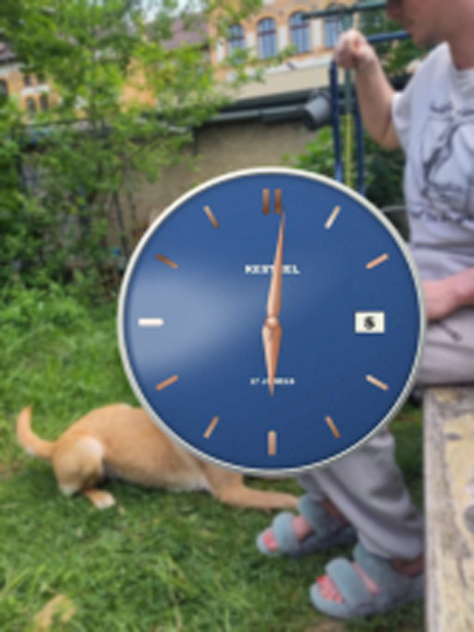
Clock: 6.01
